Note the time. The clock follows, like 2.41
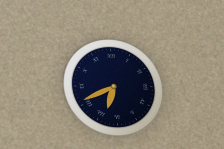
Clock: 6.41
